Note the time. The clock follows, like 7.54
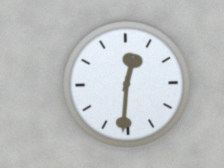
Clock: 12.31
